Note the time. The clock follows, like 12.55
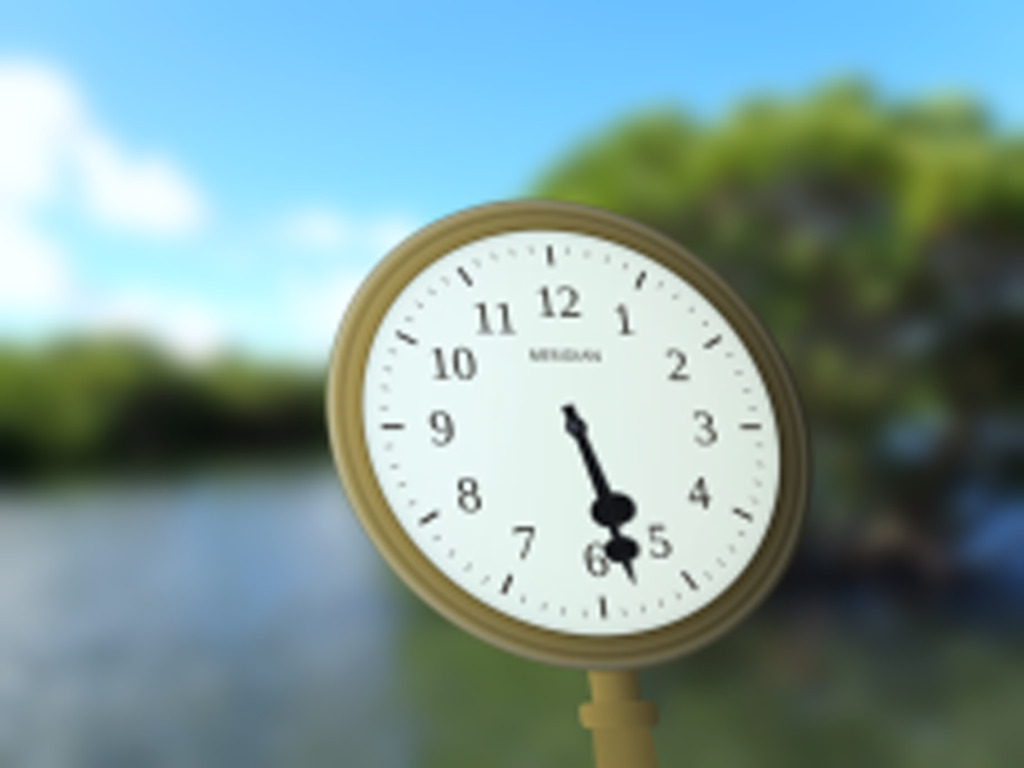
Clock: 5.28
